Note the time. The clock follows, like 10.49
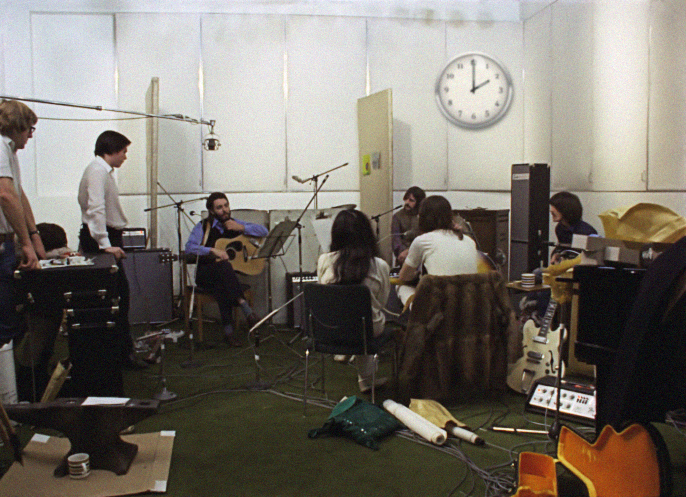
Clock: 2.00
